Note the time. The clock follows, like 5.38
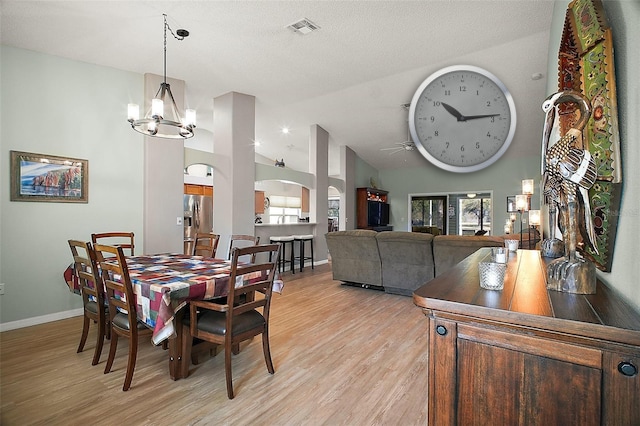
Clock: 10.14
